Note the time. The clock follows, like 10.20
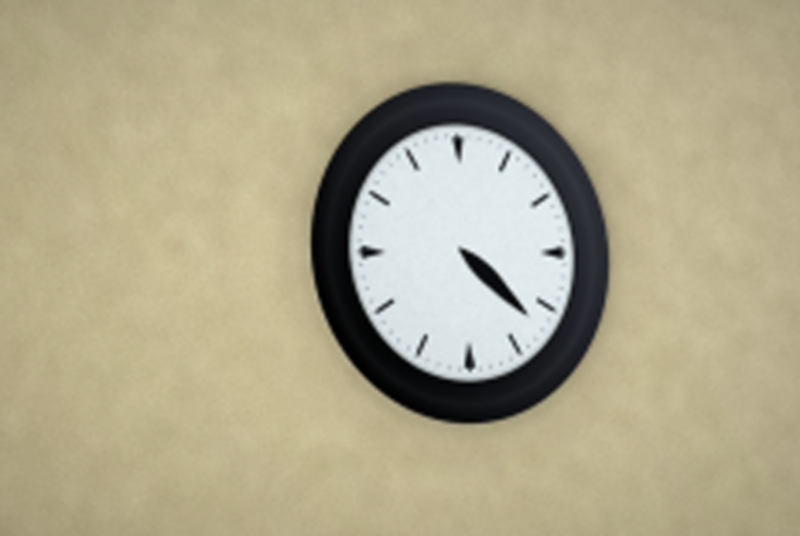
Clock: 4.22
